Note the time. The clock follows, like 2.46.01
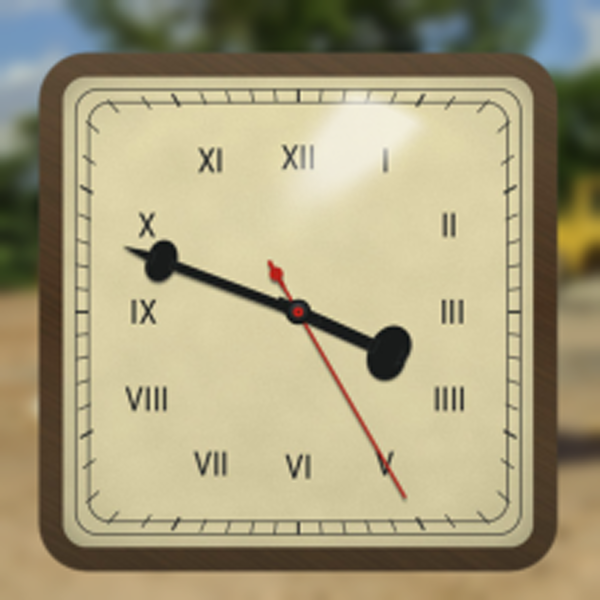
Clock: 3.48.25
